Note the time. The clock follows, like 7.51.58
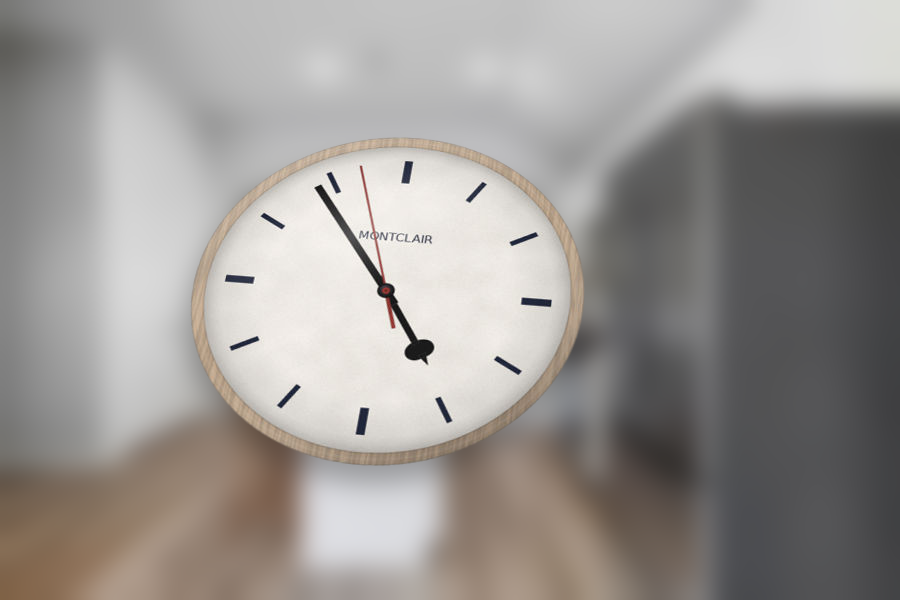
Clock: 4.53.57
